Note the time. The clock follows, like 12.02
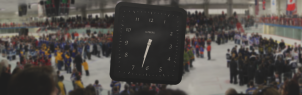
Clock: 6.32
